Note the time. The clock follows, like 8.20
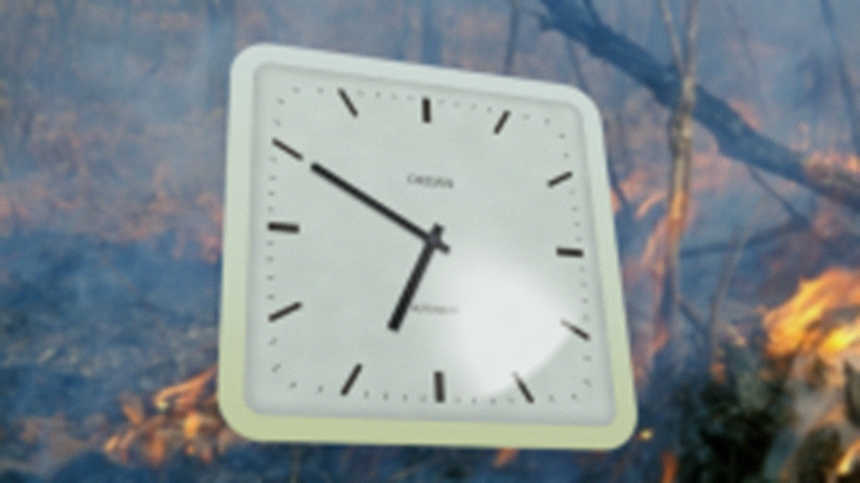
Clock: 6.50
